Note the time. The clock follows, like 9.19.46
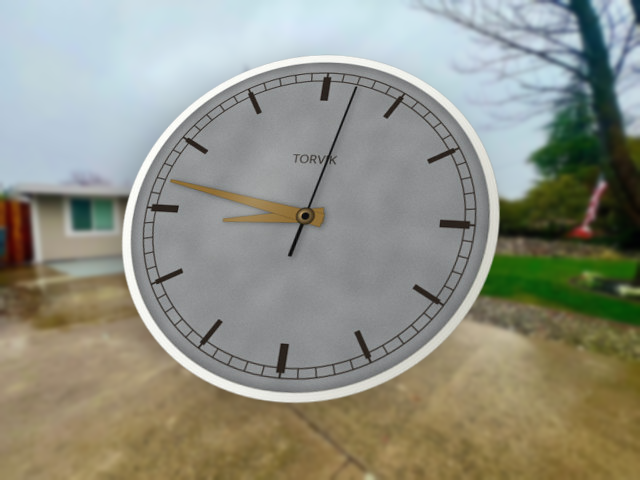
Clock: 8.47.02
